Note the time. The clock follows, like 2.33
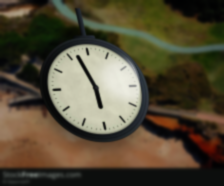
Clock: 5.57
